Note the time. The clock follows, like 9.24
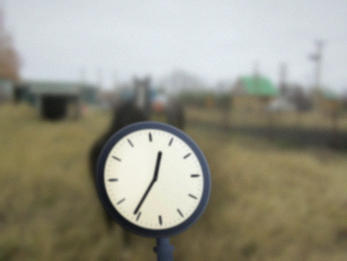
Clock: 12.36
